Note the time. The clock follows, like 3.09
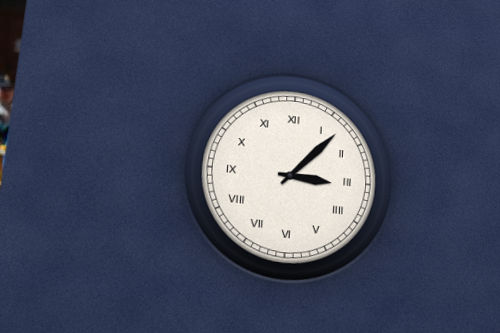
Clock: 3.07
